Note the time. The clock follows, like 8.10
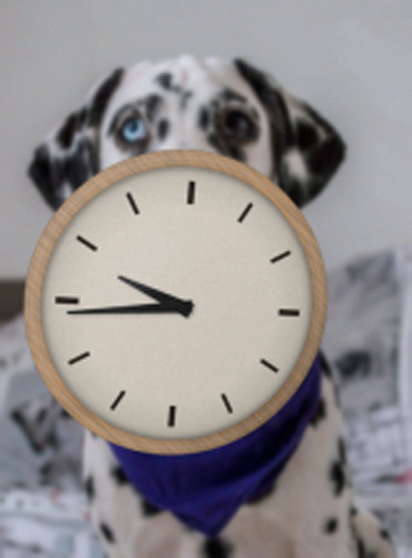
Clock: 9.44
